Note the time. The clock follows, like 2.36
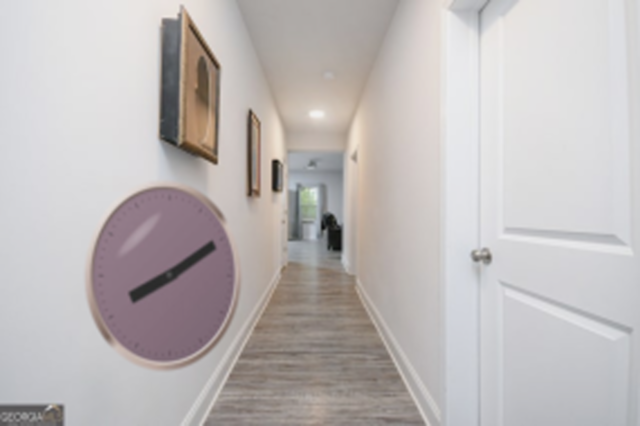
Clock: 8.10
